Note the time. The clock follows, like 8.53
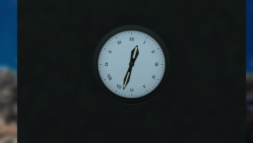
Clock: 12.33
